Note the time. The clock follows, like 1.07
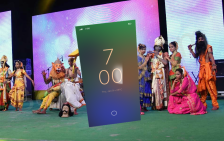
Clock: 7.00
